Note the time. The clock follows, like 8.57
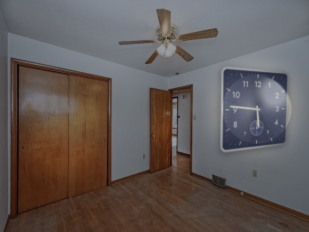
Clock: 5.46
